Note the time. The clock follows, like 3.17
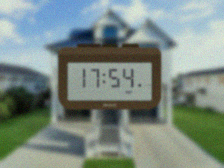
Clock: 17.54
